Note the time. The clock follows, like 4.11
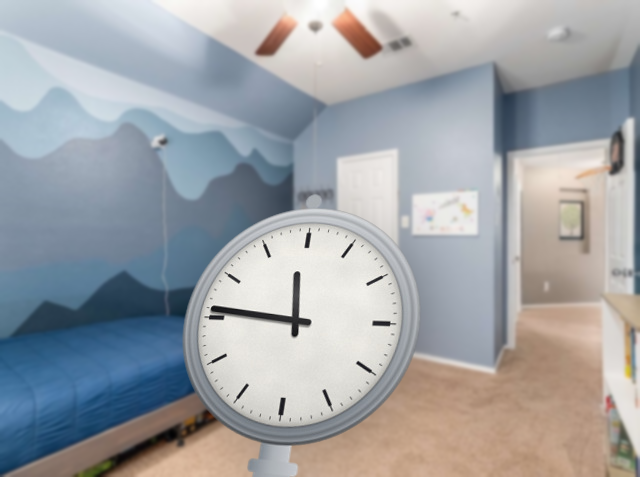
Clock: 11.46
